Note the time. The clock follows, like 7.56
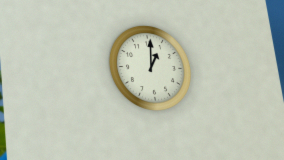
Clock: 1.01
